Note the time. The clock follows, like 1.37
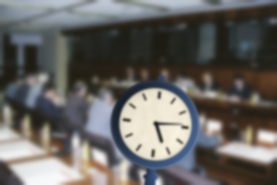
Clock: 5.14
